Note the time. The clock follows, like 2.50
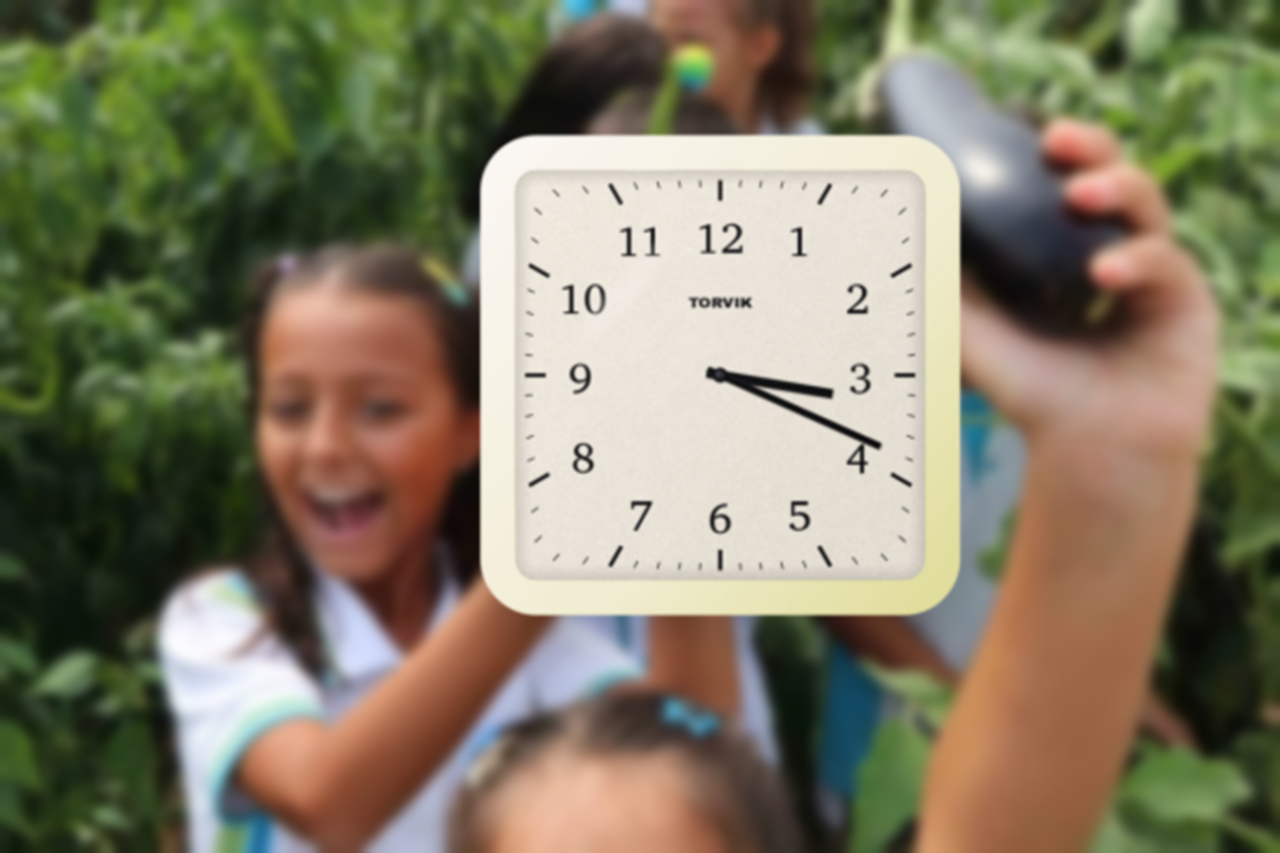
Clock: 3.19
